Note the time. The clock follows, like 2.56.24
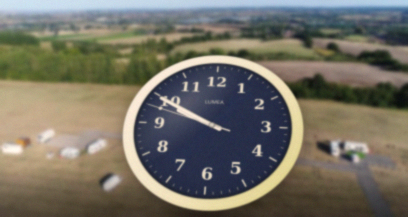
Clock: 9.49.48
